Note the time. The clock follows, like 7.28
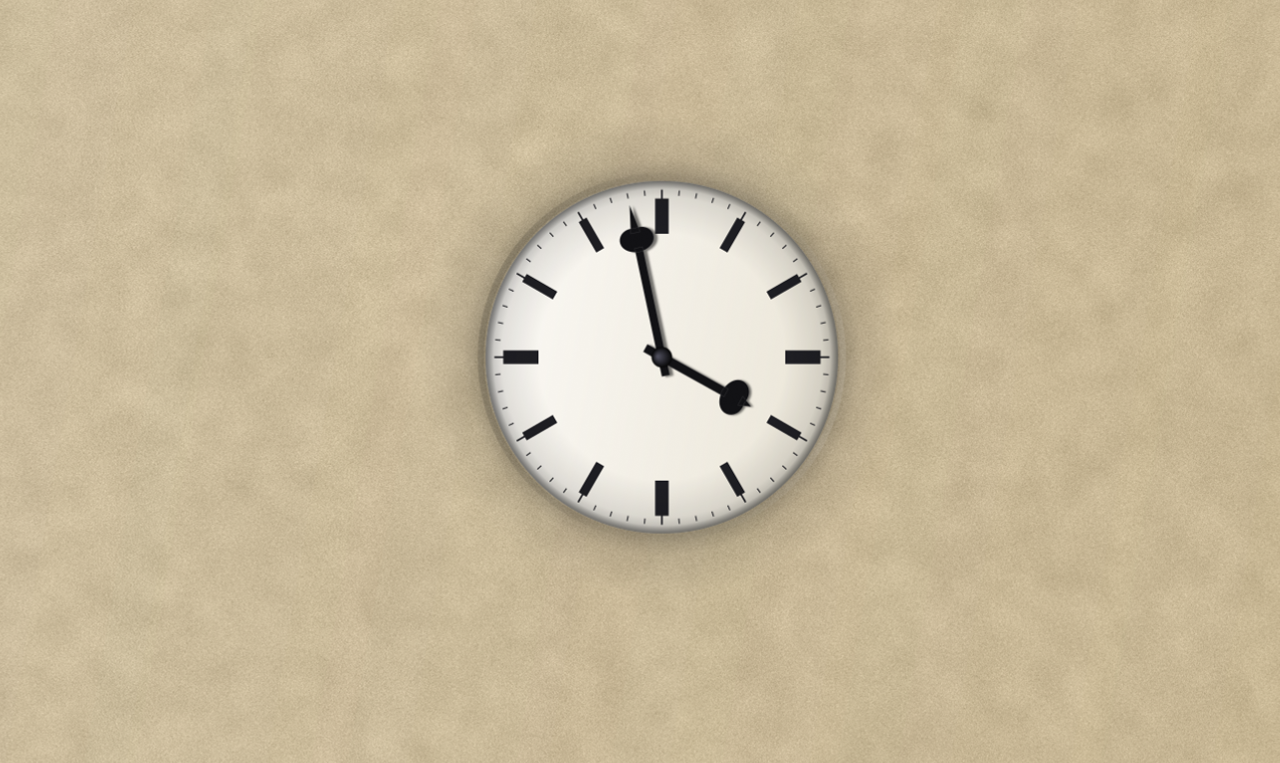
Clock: 3.58
